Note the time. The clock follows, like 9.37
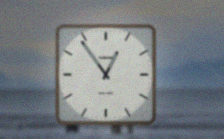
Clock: 12.54
